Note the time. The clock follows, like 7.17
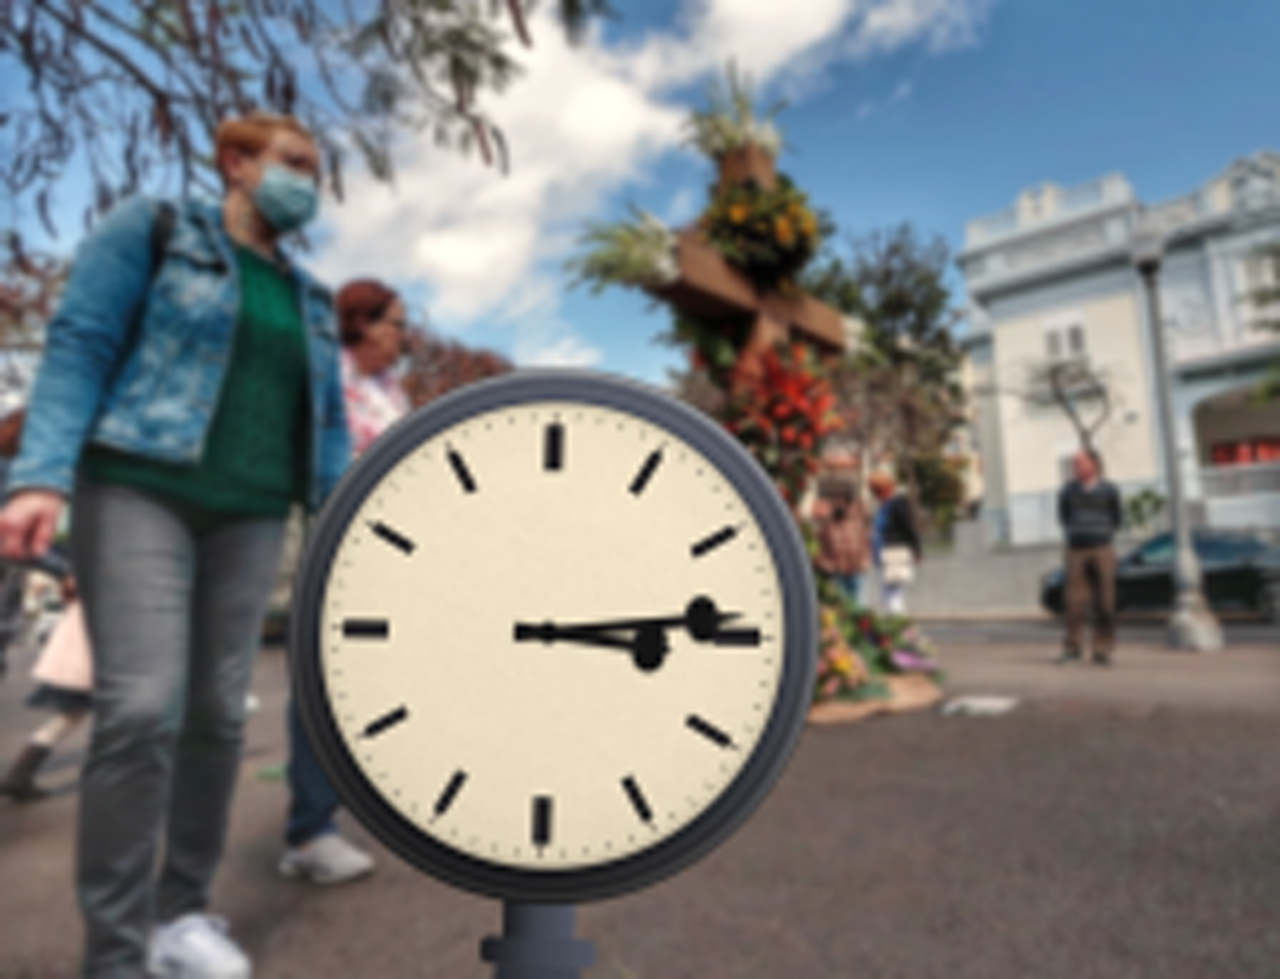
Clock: 3.14
